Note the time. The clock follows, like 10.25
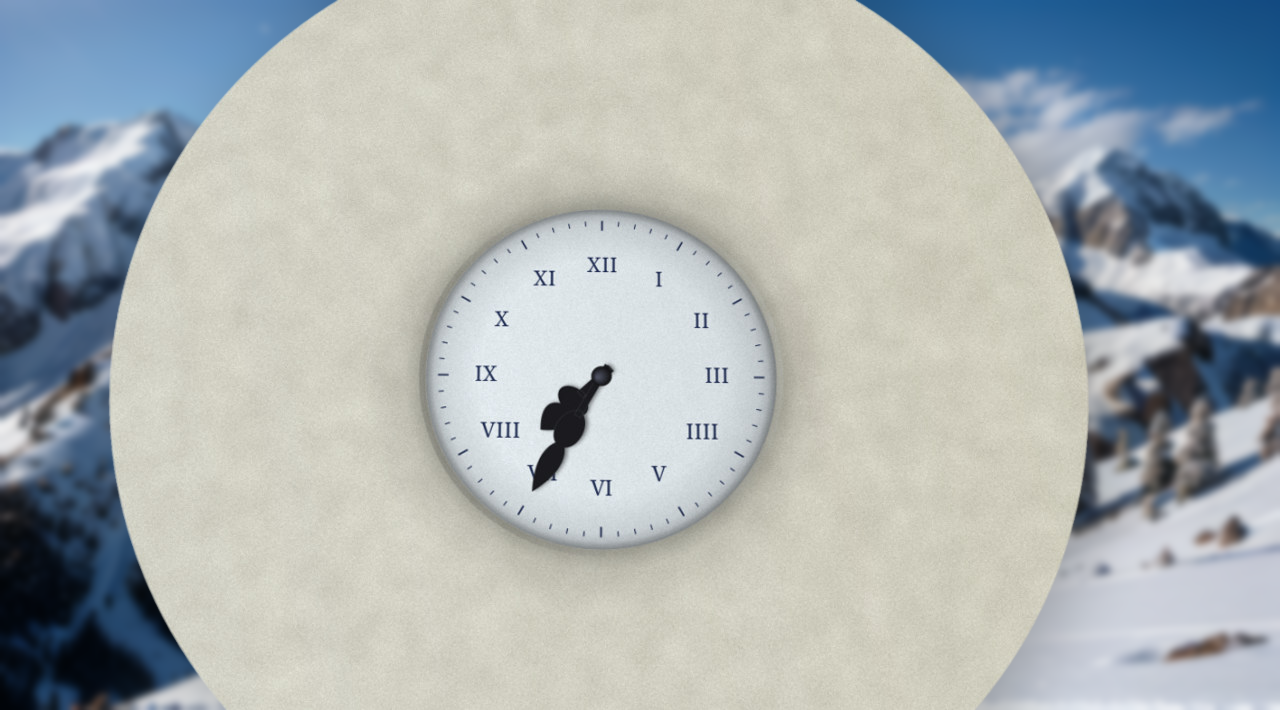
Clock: 7.35
